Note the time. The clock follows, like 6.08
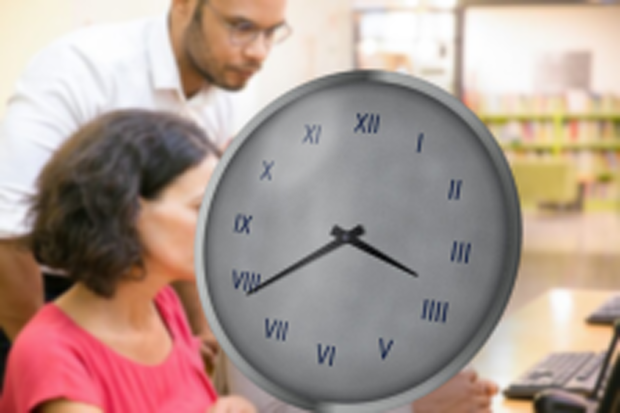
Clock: 3.39
